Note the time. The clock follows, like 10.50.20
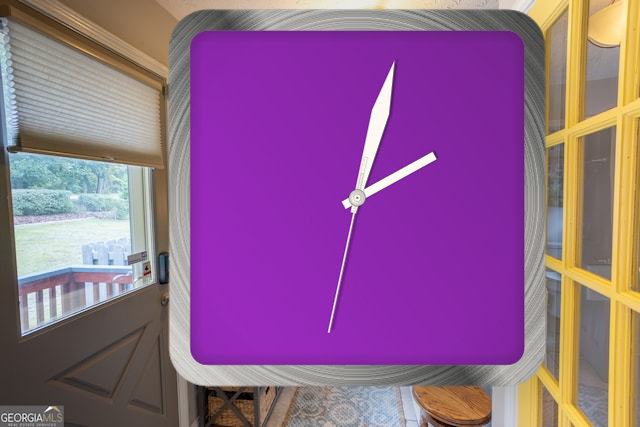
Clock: 2.02.32
